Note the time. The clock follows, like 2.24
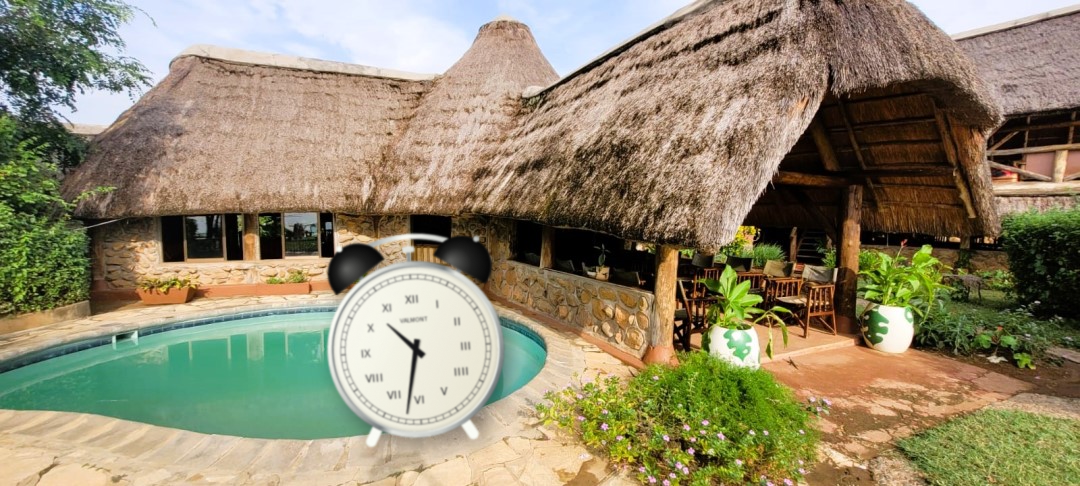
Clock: 10.32
